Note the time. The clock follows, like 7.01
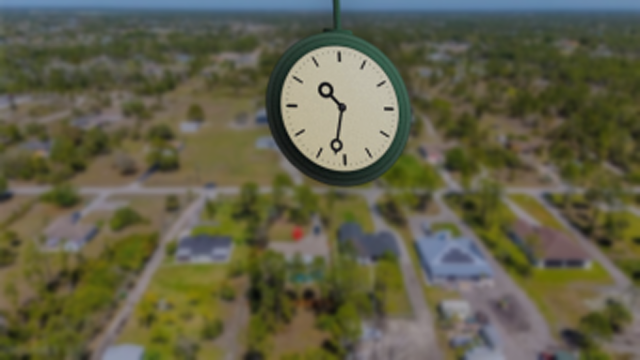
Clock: 10.32
